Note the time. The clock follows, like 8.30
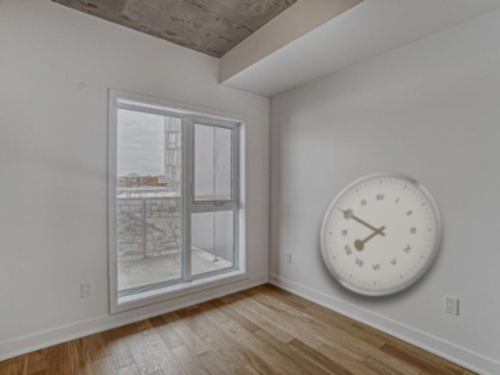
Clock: 7.50
